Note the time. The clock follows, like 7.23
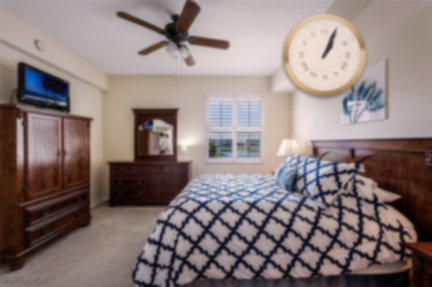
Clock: 1.04
